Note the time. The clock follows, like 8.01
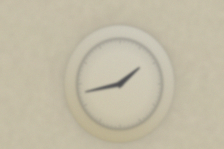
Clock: 1.43
